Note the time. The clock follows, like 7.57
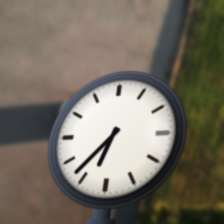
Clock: 6.37
